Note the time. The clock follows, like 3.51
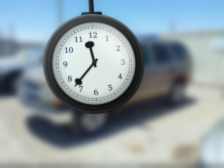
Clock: 11.37
